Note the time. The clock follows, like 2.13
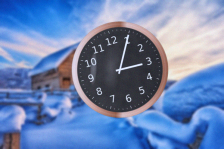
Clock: 3.05
